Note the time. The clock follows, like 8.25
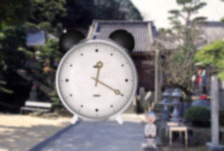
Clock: 12.20
